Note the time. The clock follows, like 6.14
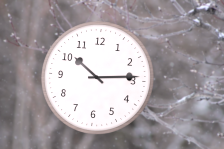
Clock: 10.14
